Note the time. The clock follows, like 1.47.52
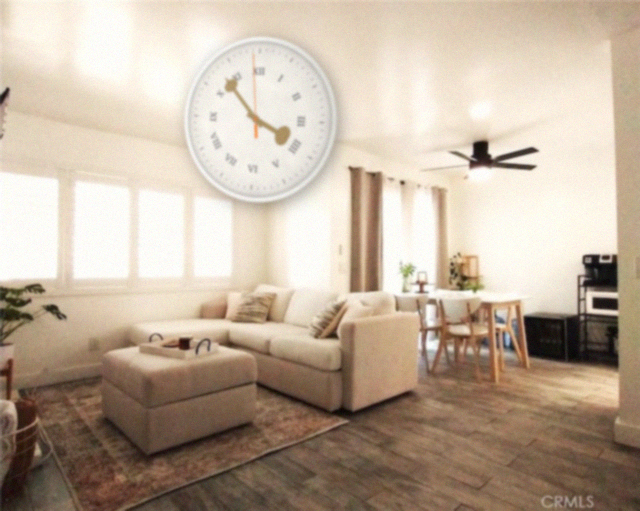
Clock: 3.52.59
